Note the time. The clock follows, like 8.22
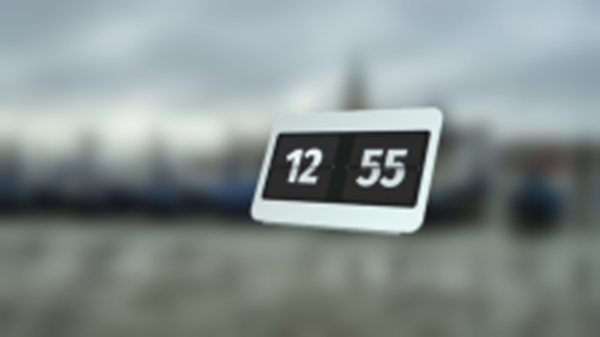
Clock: 12.55
